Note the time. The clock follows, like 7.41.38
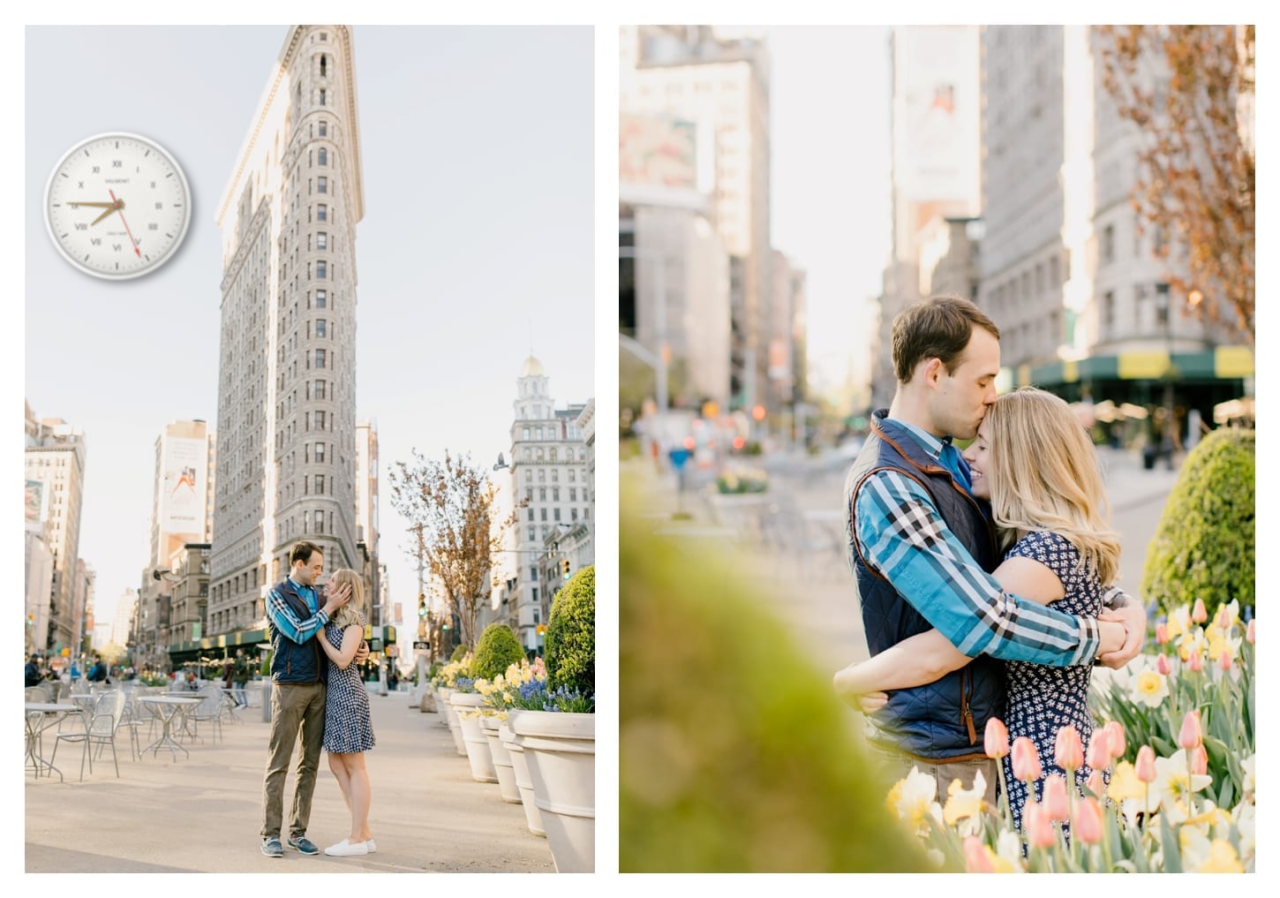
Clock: 7.45.26
